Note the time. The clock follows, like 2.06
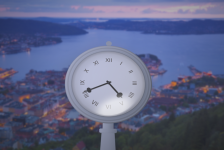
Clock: 4.41
